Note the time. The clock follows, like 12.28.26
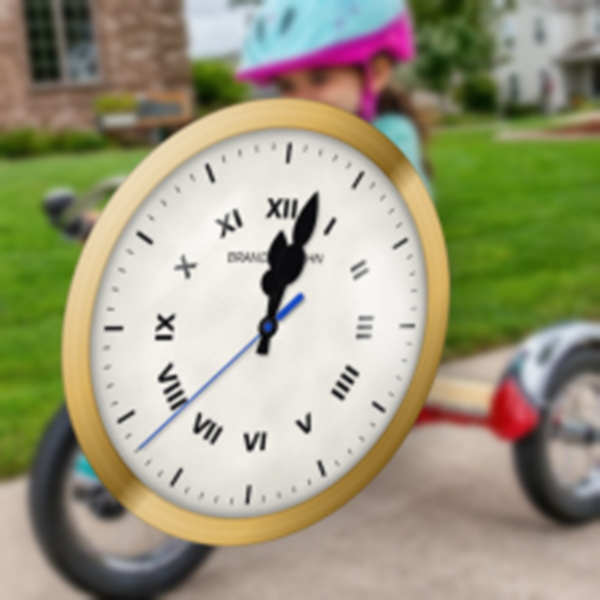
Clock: 12.02.38
